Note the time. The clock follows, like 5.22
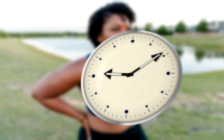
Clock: 9.09
